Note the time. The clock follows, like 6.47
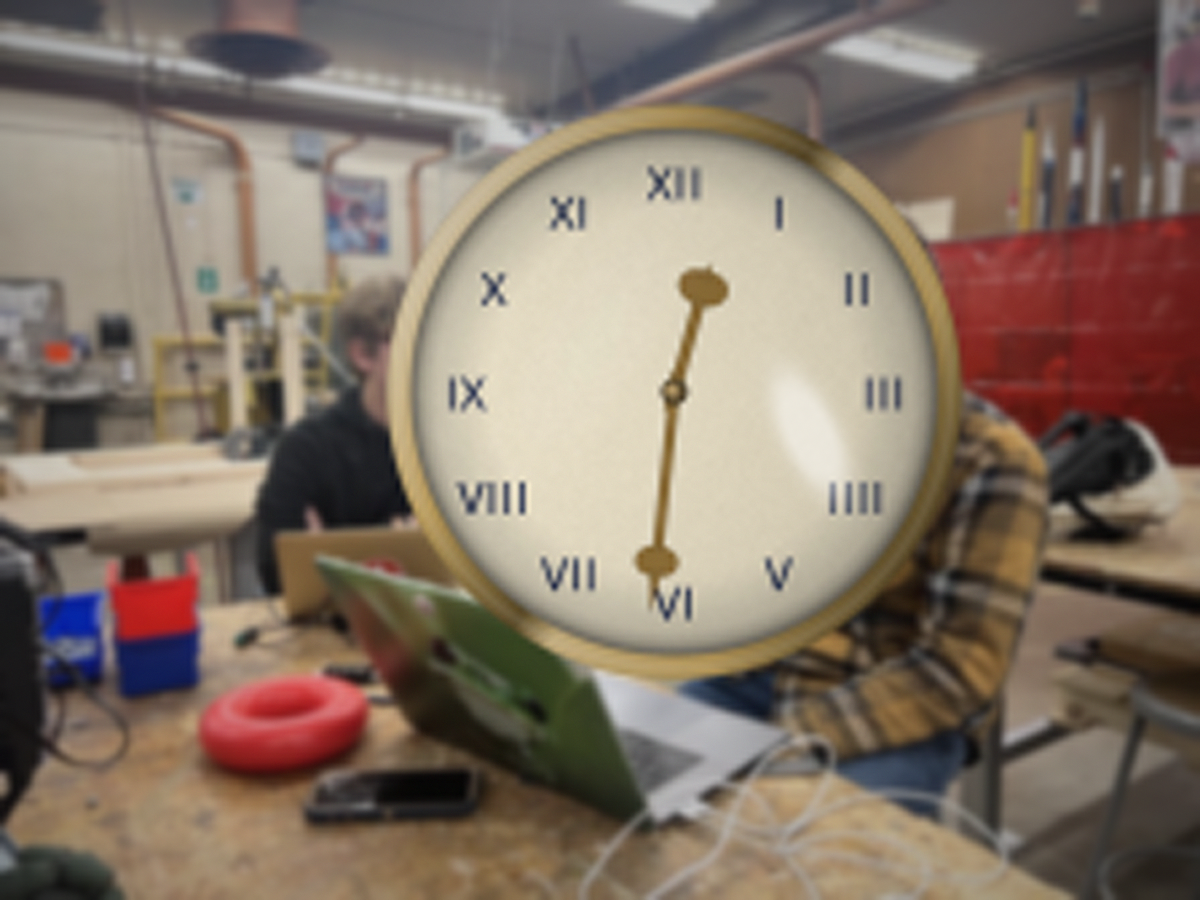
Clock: 12.31
